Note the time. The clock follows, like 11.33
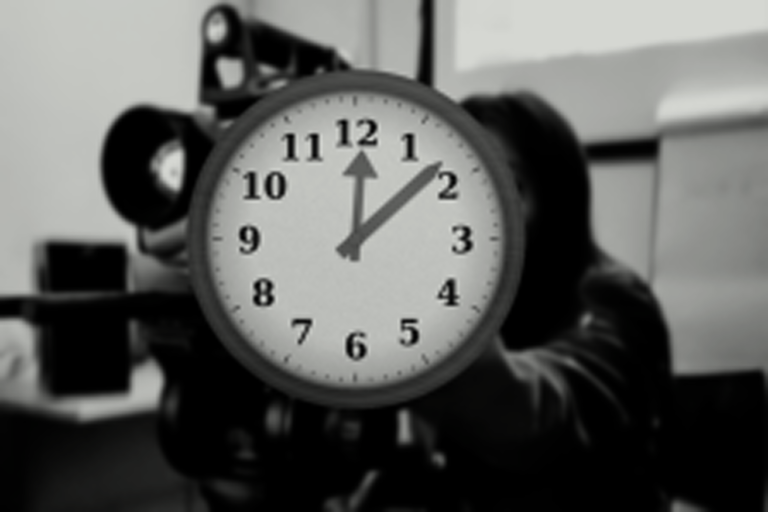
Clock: 12.08
